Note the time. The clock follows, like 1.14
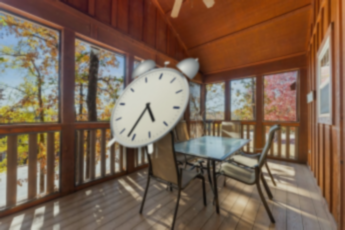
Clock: 4.32
